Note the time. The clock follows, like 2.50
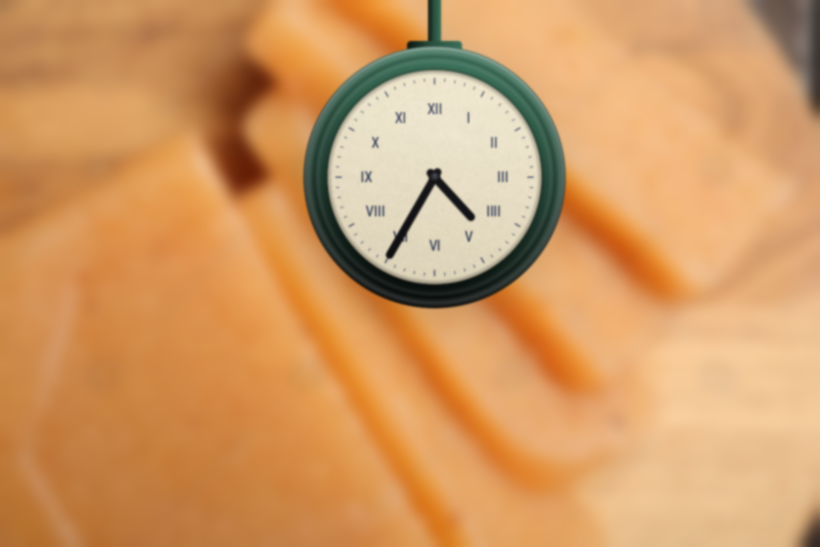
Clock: 4.35
